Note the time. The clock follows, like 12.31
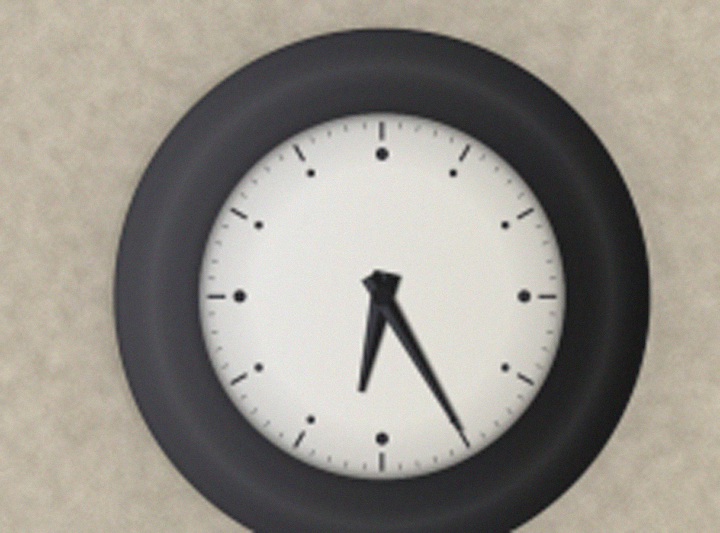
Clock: 6.25
